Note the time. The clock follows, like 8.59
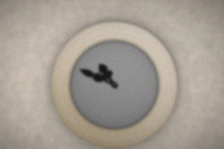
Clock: 10.49
